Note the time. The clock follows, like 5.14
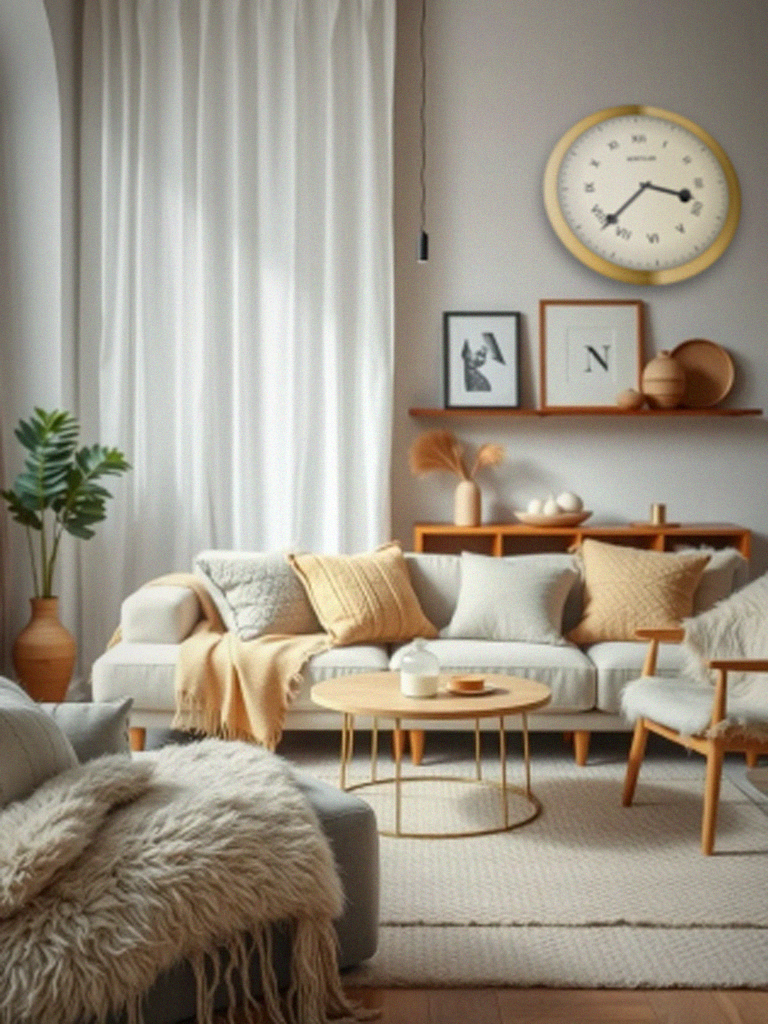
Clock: 3.38
